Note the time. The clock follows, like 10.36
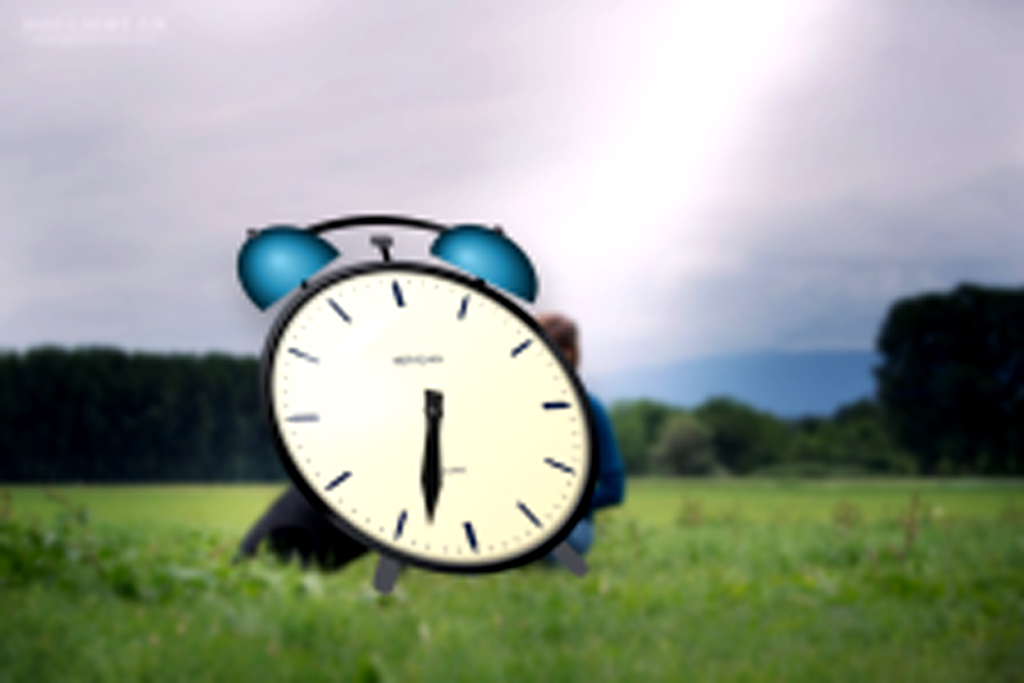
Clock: 6.33
